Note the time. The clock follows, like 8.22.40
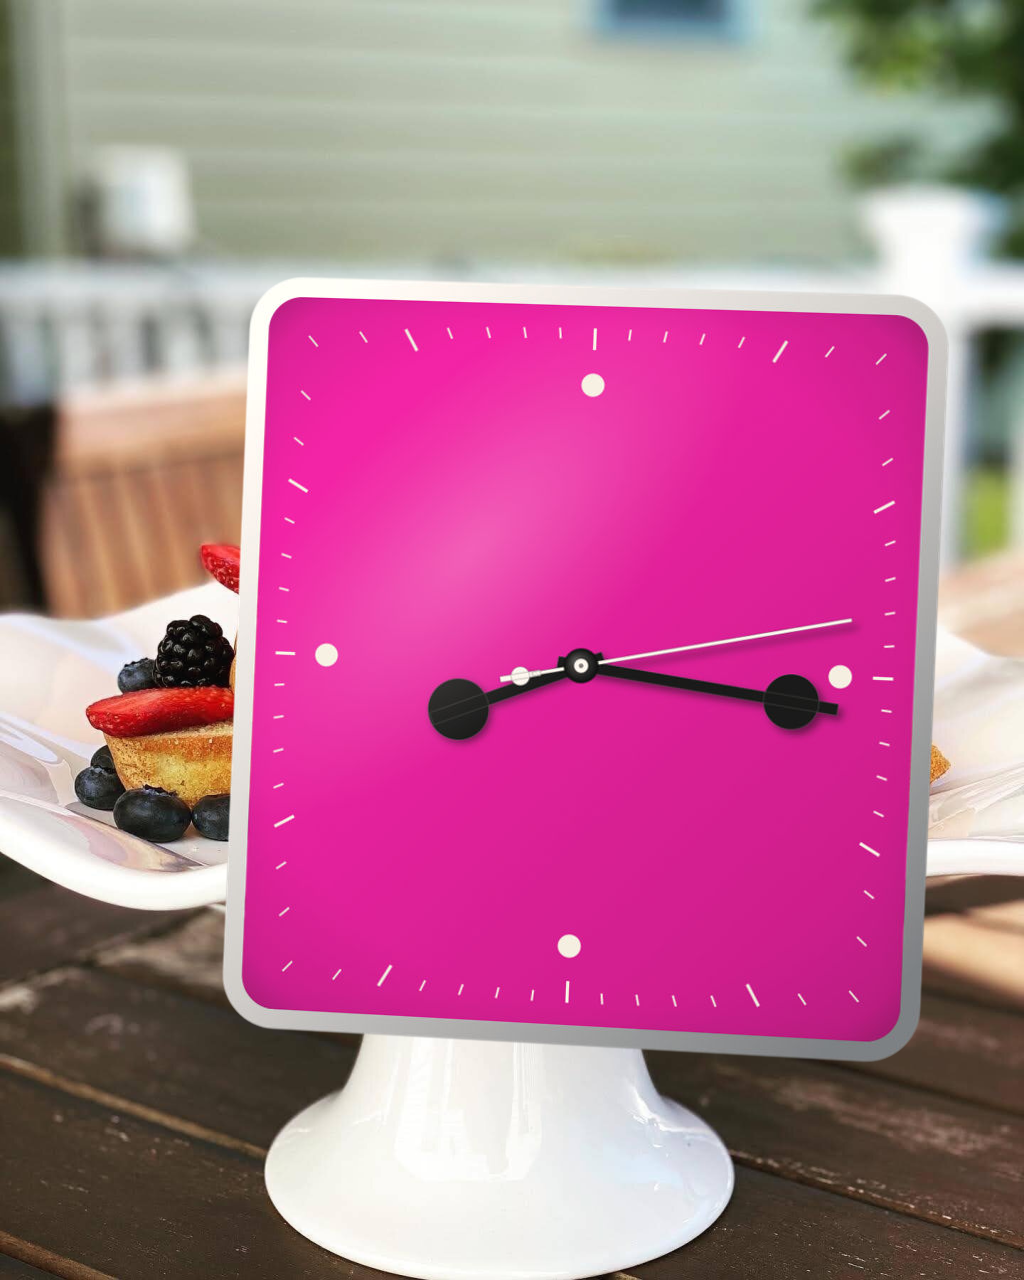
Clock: 8.16.13
